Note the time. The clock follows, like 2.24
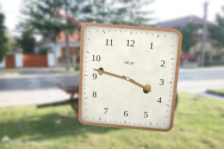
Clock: 3.47
